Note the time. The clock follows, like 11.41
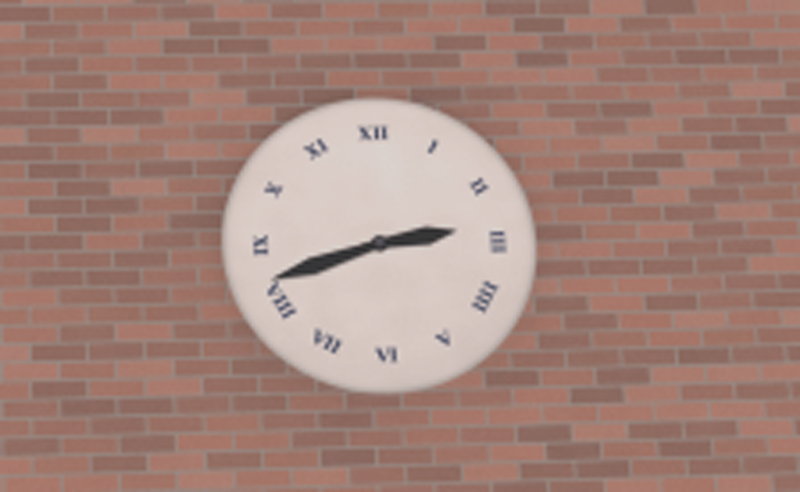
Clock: 2.42
